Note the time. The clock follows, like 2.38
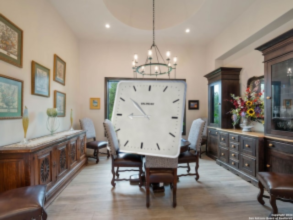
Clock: 8.52
